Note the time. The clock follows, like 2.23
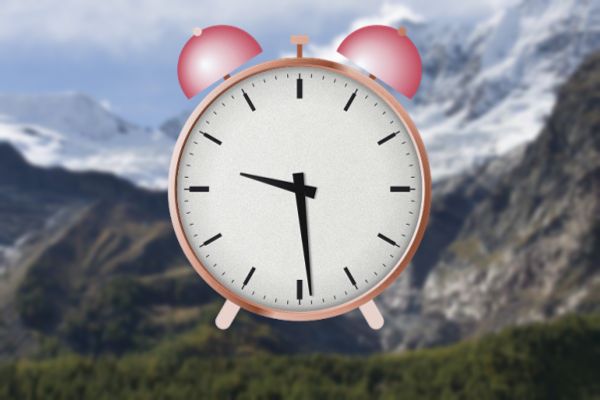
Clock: 9.29
